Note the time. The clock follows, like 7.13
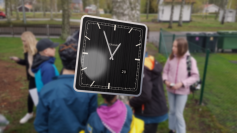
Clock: 12.56
